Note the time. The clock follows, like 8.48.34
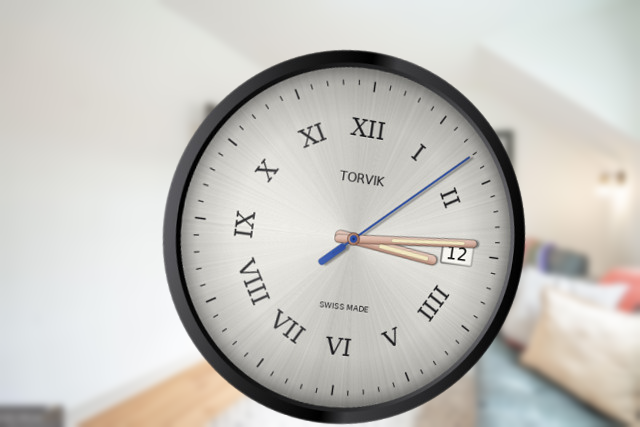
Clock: 3.14.08
